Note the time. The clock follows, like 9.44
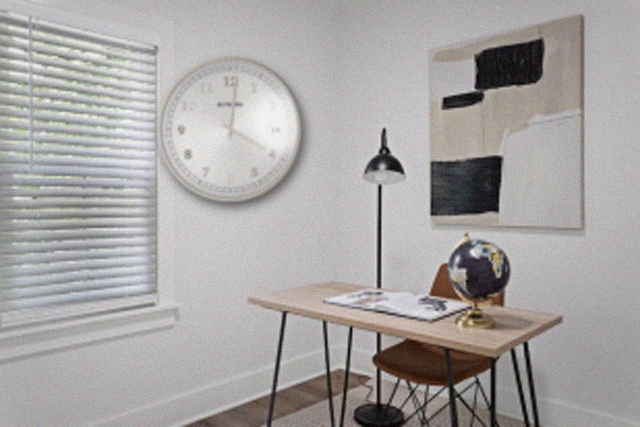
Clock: 4.01
